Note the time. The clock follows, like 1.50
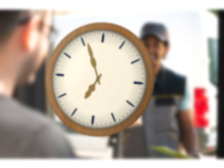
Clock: 6.56
